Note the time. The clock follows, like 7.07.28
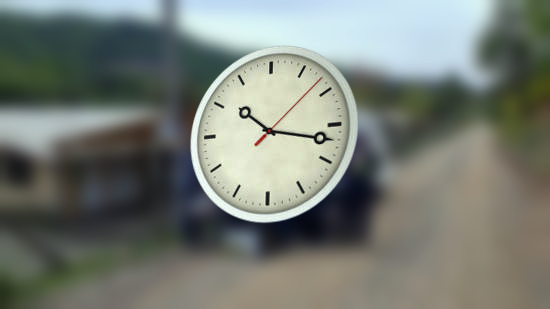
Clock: 10.17.08
